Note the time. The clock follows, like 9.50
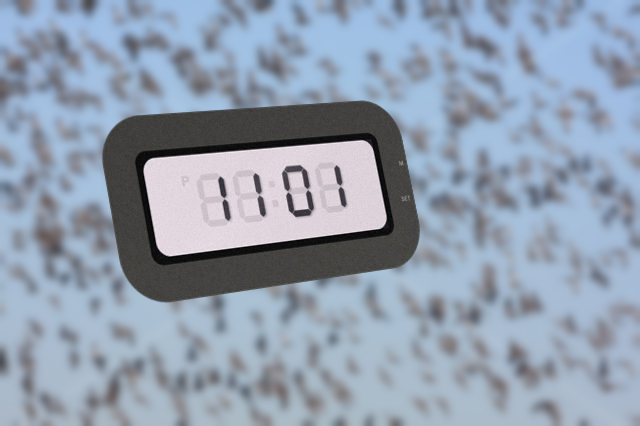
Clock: 11.01
